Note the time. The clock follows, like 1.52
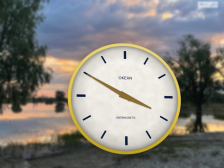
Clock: 3.50
